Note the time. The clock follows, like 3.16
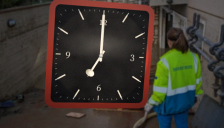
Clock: 7.00
